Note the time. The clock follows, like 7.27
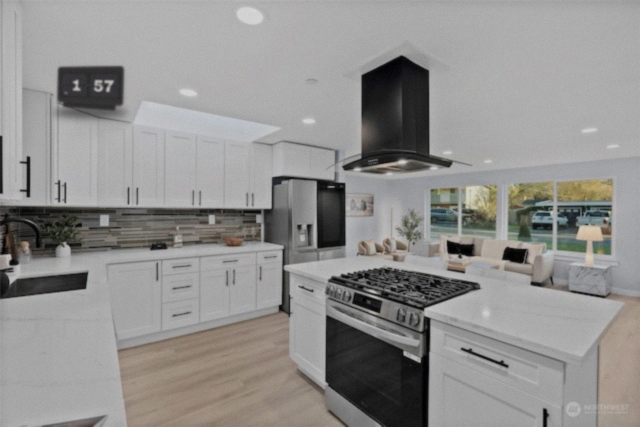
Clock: 1.57
